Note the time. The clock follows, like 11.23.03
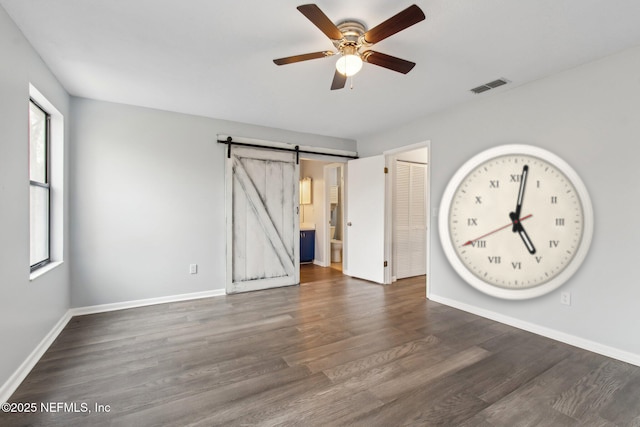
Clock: 5.01.41
